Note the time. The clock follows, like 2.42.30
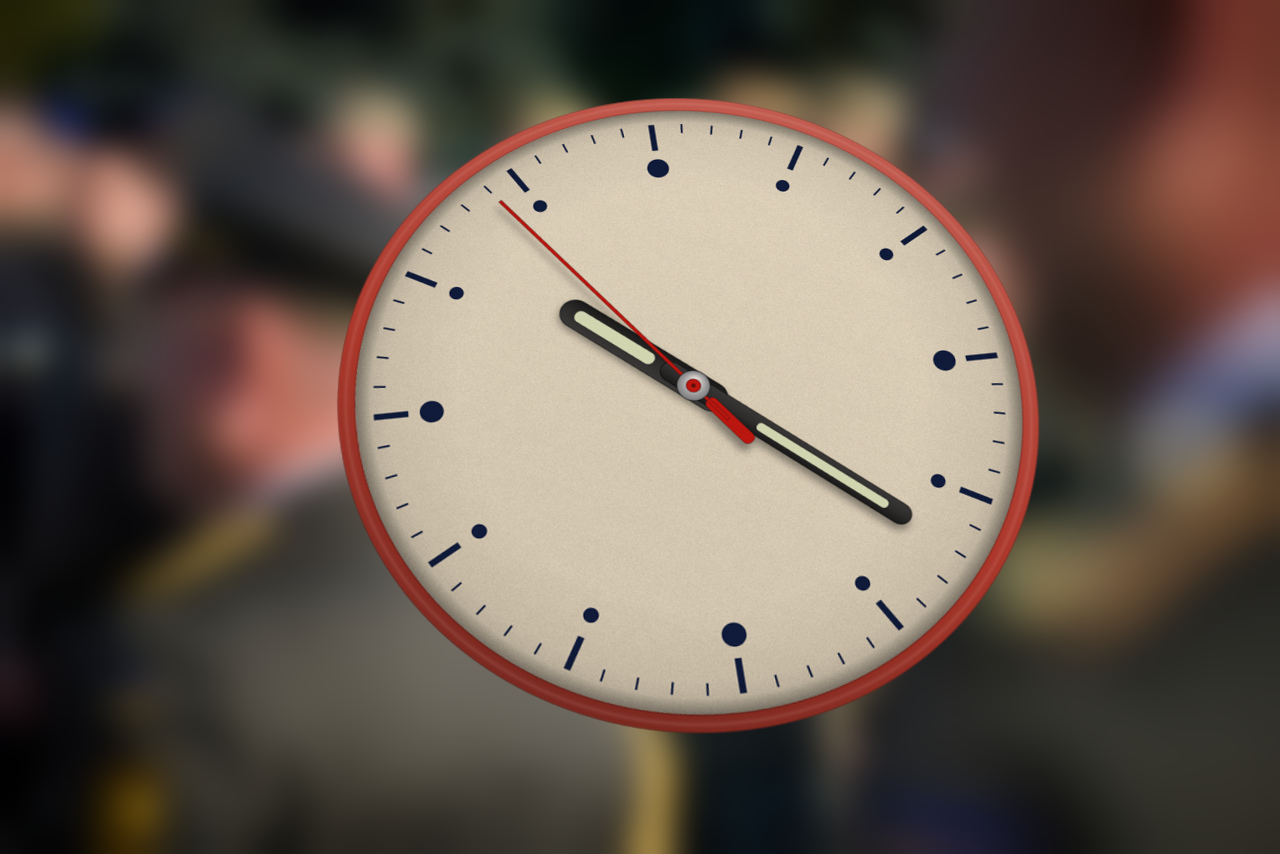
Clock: 10.21.54
